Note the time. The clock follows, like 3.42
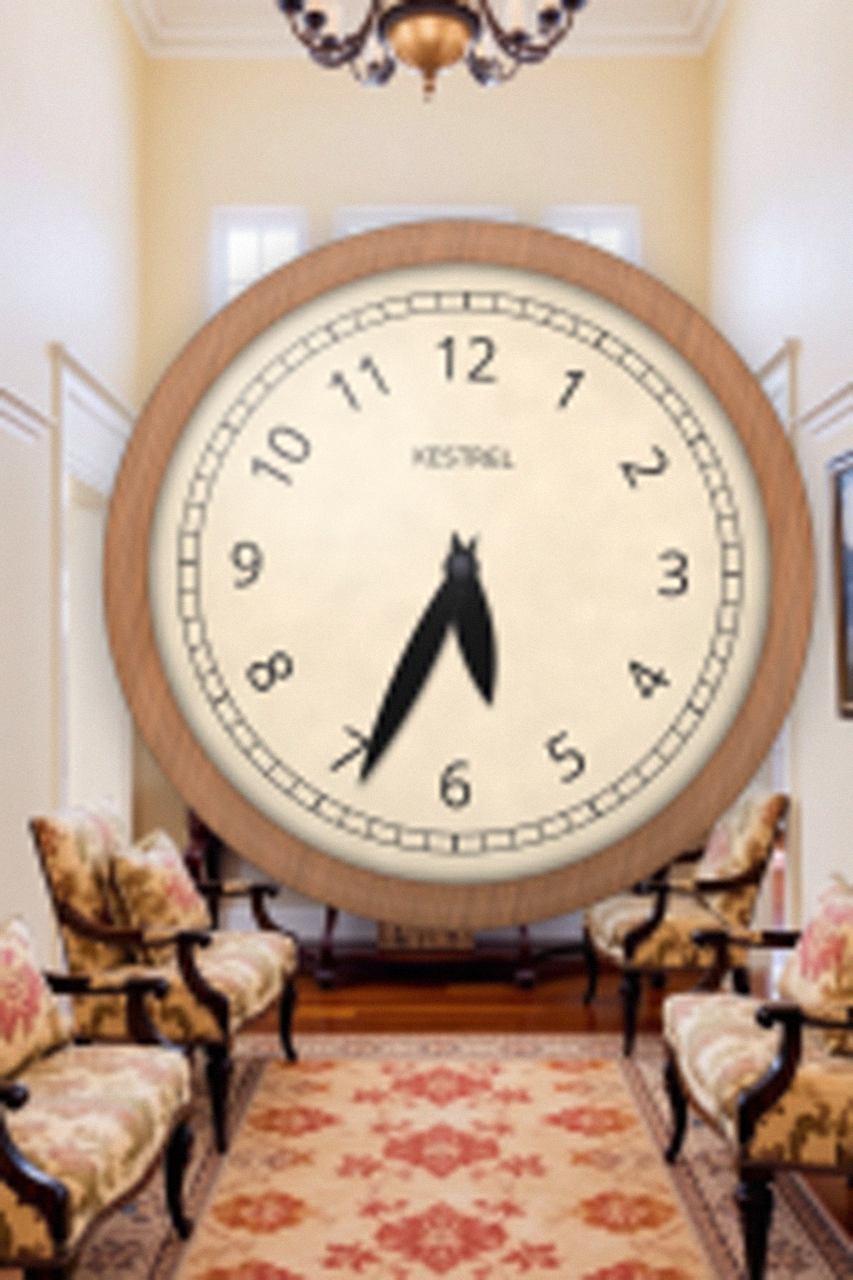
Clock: 5.34
